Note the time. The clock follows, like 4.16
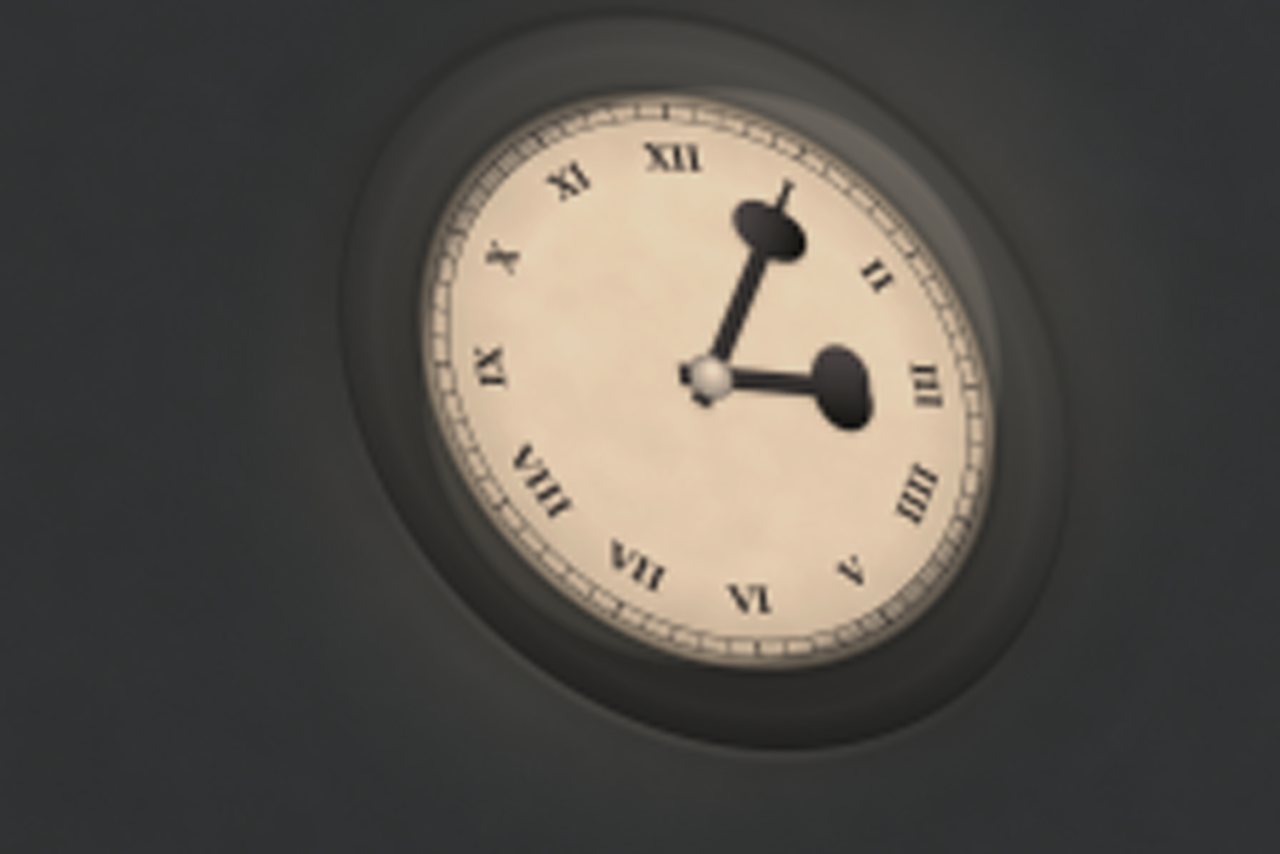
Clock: 3.05
